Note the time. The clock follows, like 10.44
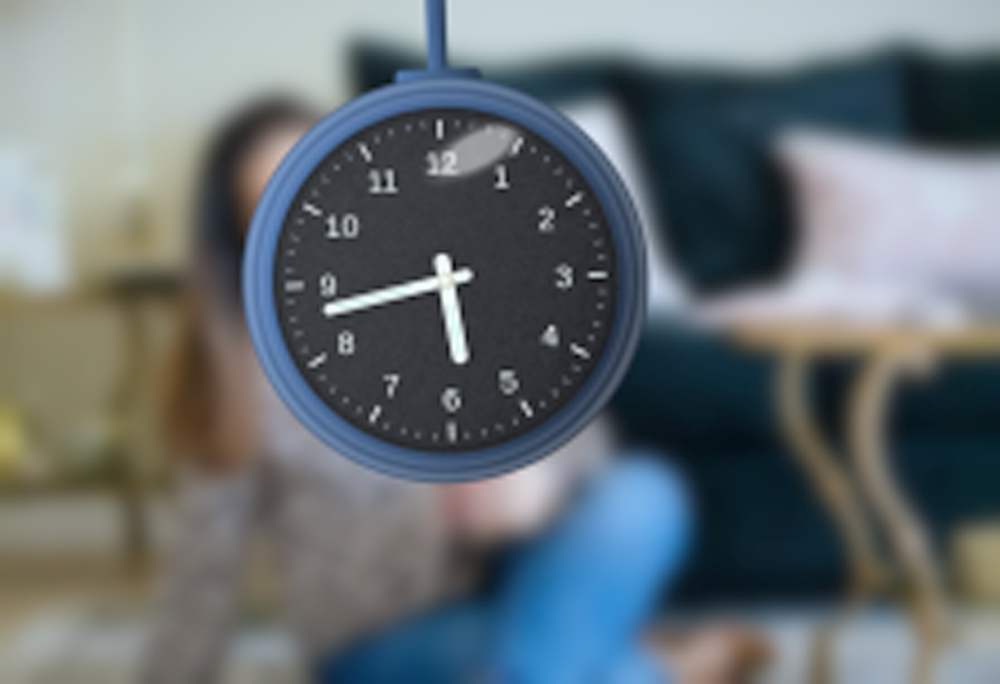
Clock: 5.43
